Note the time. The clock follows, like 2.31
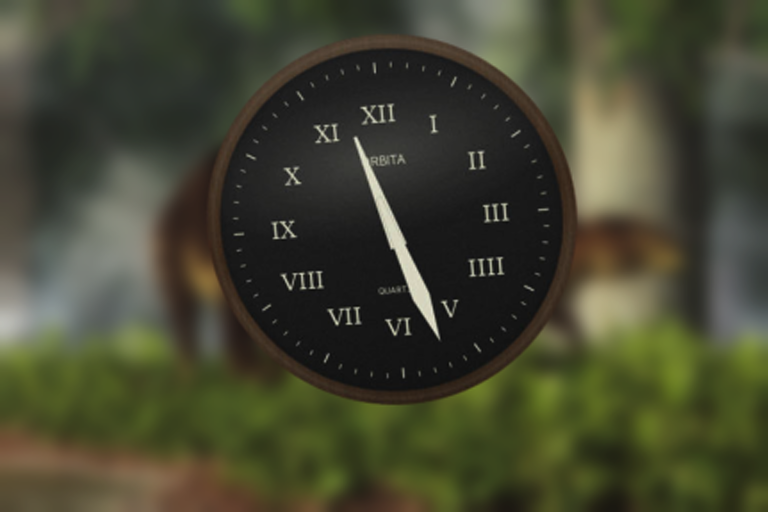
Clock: 11.27
